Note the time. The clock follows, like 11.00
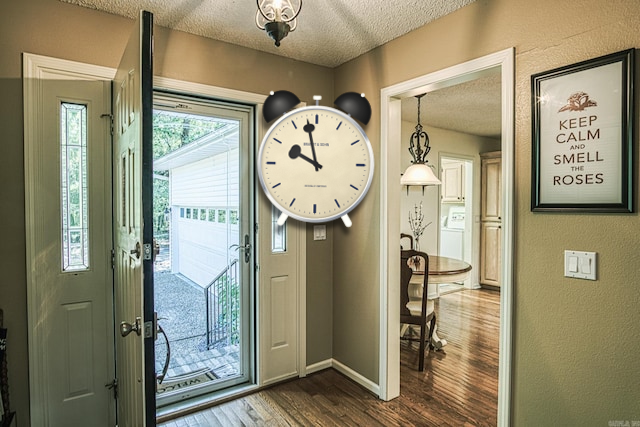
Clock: 9.58
